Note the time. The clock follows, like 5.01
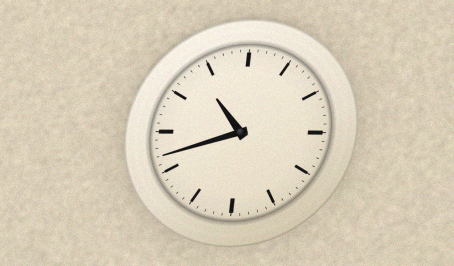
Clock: 10.42
